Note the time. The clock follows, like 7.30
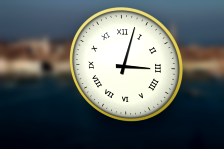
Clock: 3.03
